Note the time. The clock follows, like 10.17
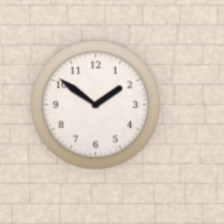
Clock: 1.51
